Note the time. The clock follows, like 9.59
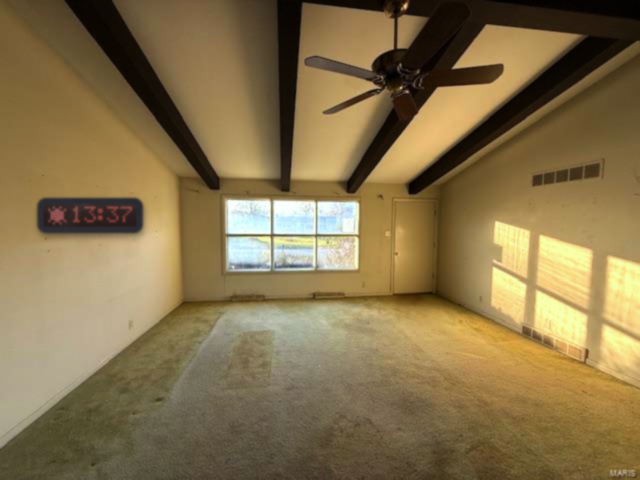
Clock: 13.37
